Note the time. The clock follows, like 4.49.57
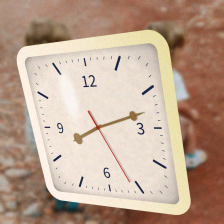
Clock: 8.12.26
